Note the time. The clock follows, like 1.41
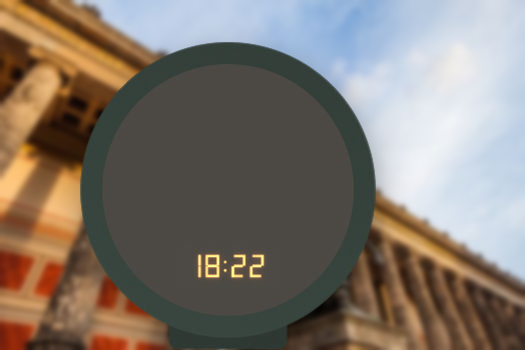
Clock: 18.22
